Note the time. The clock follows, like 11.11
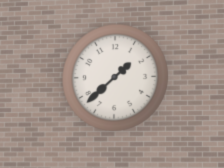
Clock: 1.38
